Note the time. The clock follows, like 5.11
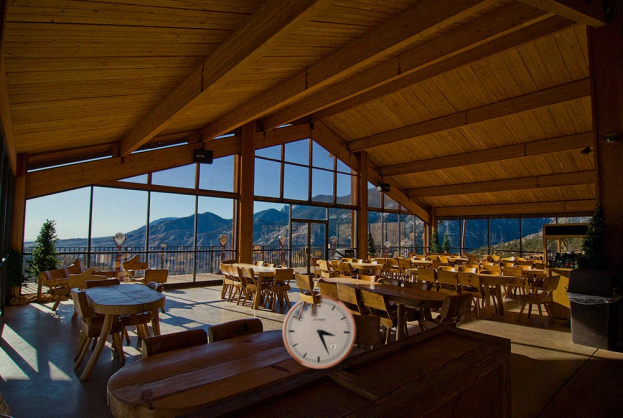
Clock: 3.26
